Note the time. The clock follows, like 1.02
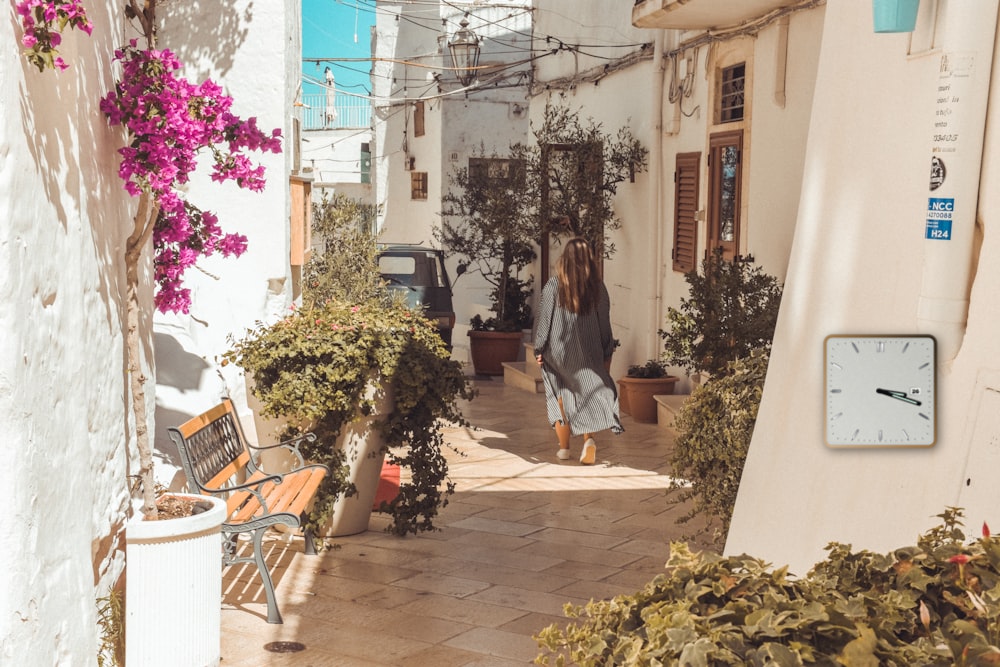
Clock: 3.18
